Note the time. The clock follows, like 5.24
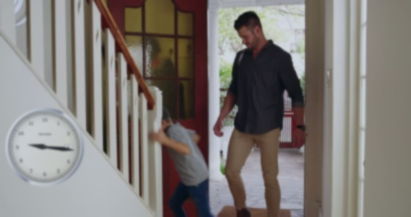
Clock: 9.16
